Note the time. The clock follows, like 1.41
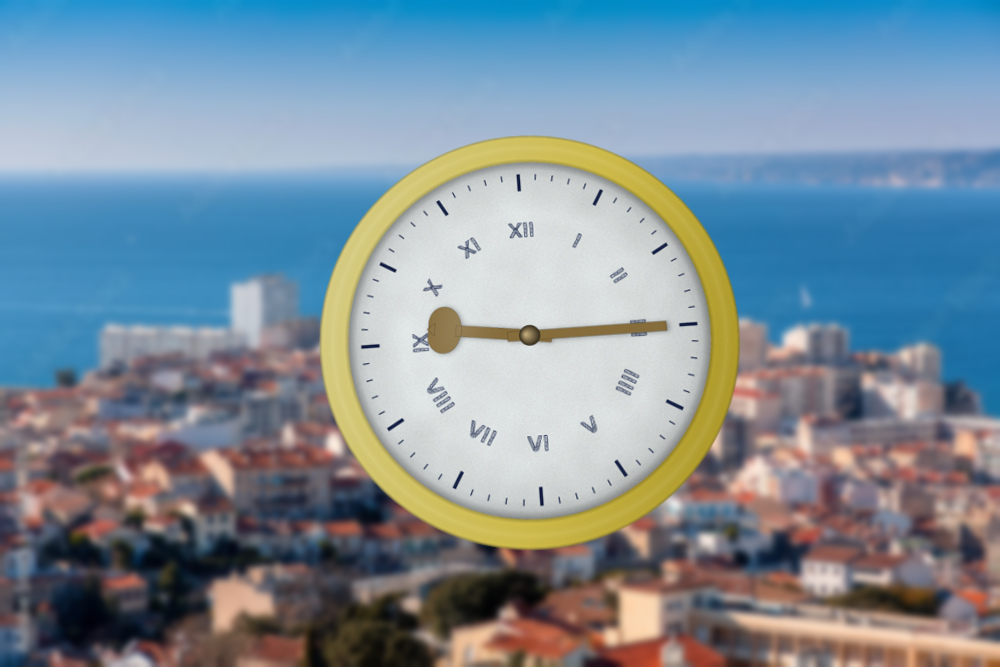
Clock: 9.15
